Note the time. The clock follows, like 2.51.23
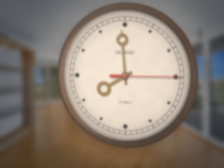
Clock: 7.59.15
